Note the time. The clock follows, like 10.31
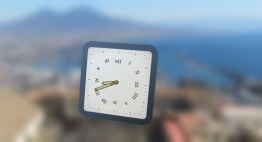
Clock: 8.41
